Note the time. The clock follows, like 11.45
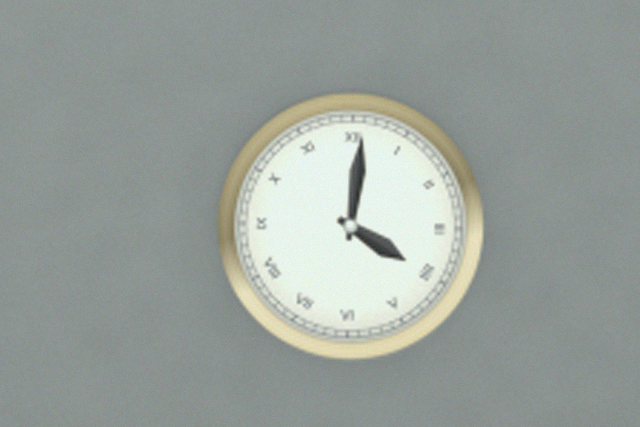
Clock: 4.01
